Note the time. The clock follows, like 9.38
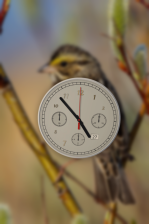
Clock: 4.53
